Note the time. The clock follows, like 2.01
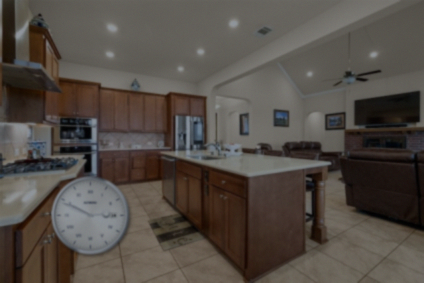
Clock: 2.49
